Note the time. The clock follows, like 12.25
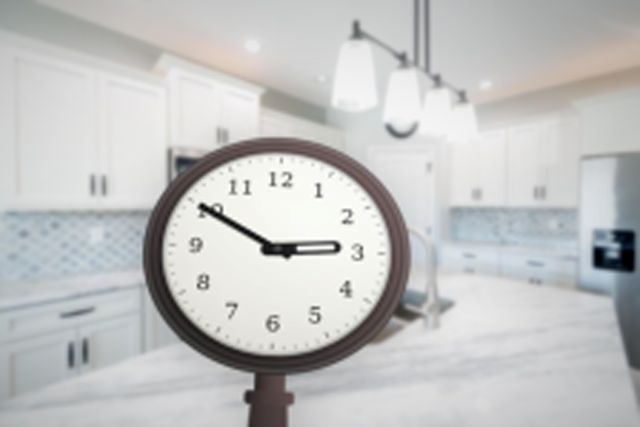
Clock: 2.50
